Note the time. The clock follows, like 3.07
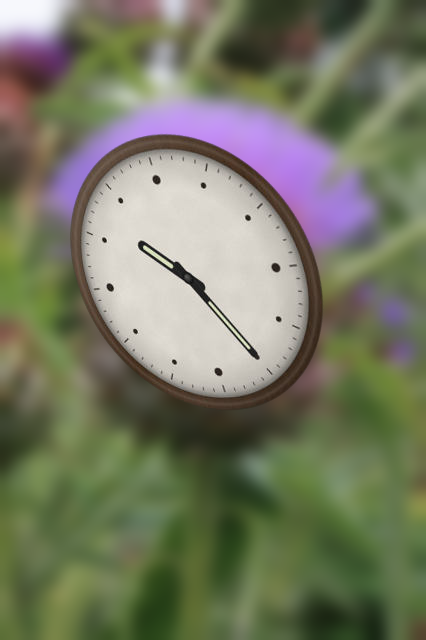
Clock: 10.25
